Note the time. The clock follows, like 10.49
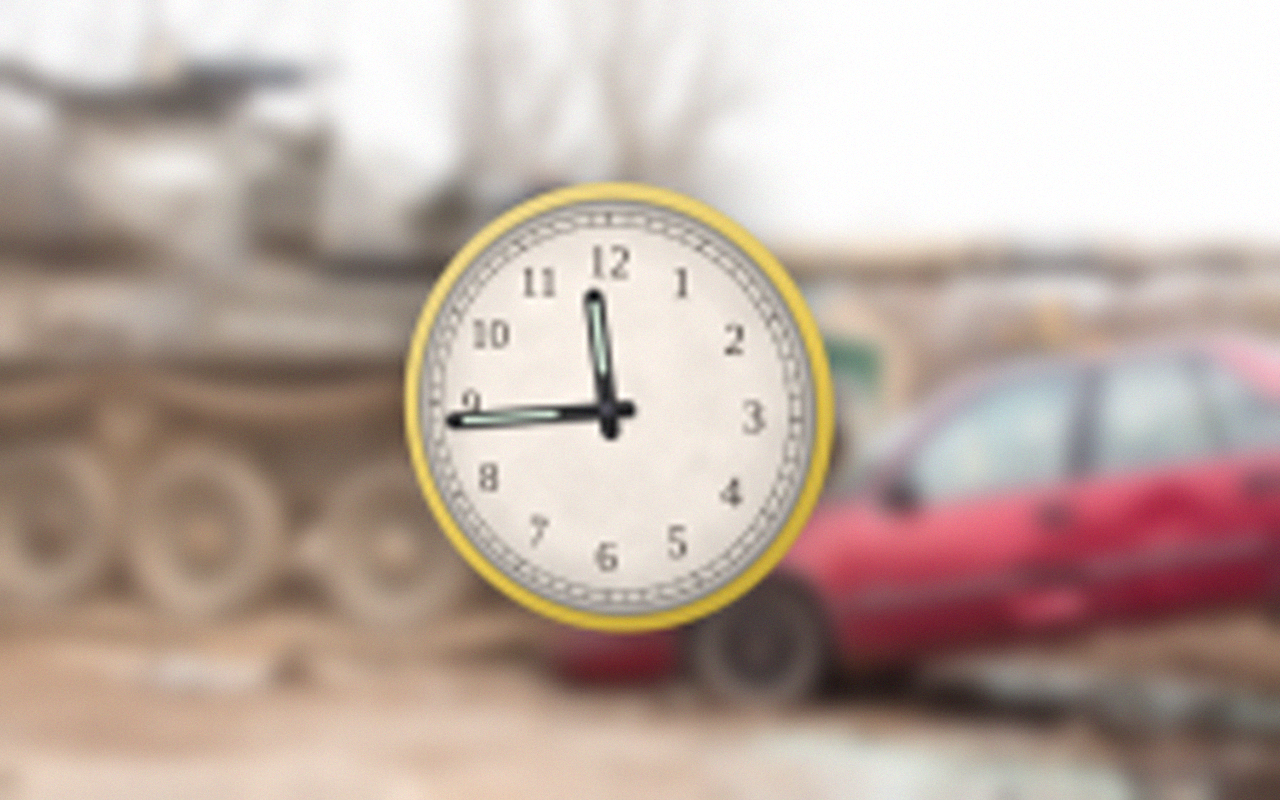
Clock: 11.44
